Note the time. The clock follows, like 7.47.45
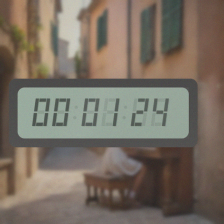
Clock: 0.01.24
